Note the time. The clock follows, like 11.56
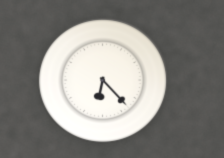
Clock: 6.23
